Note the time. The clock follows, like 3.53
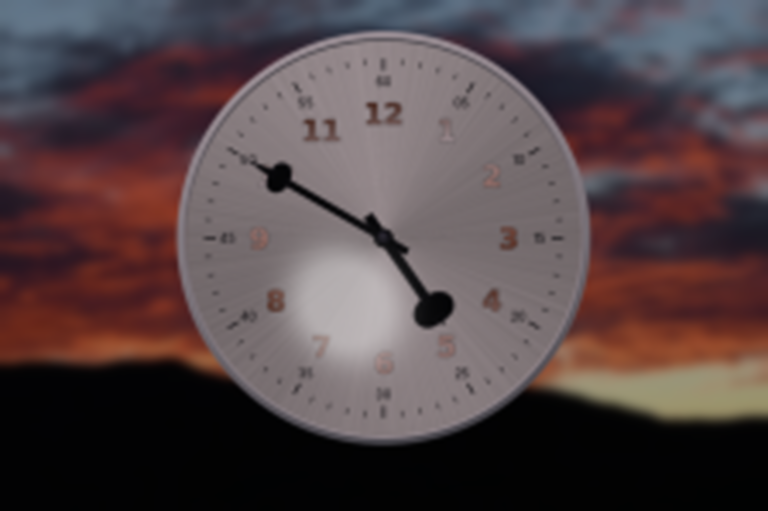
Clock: 4.50
